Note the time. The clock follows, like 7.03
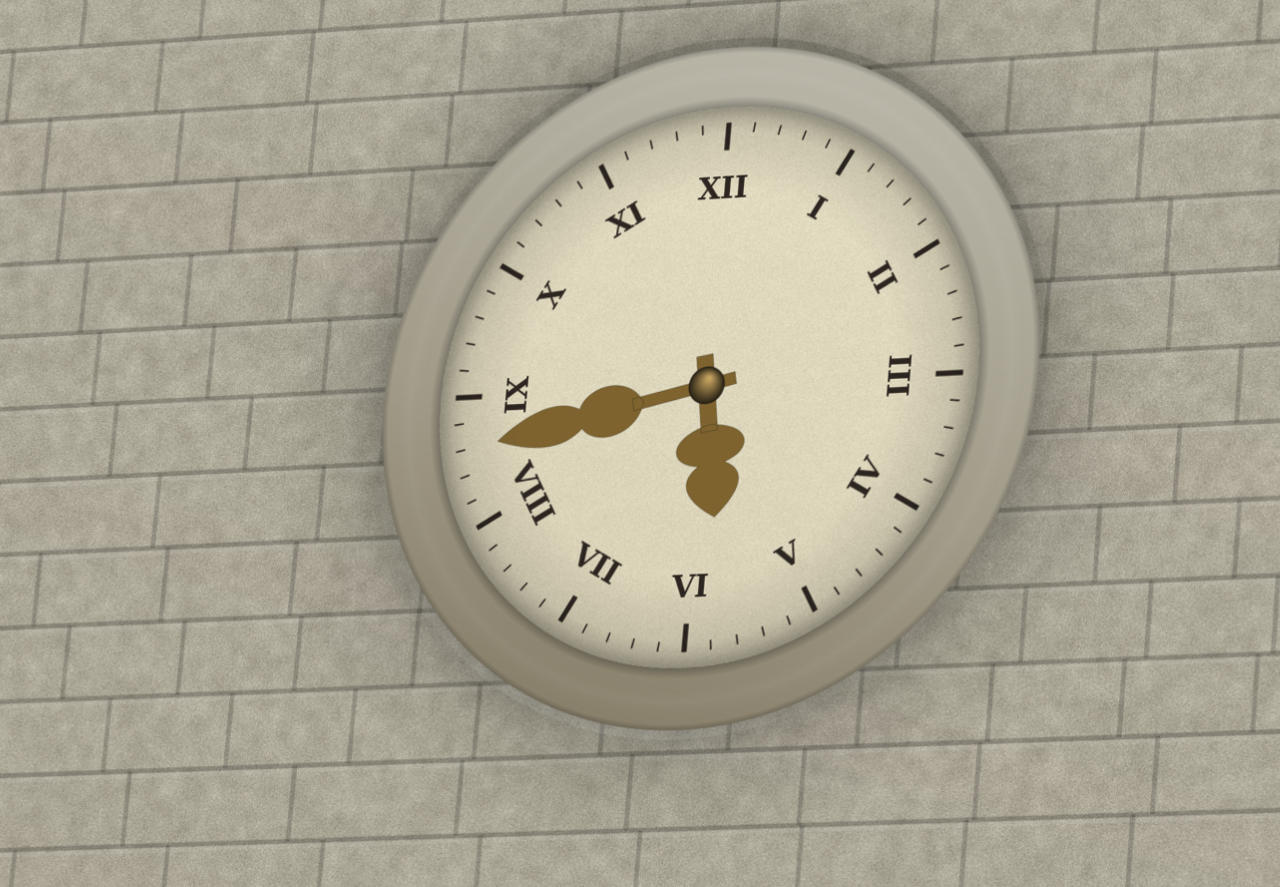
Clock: 5.43
